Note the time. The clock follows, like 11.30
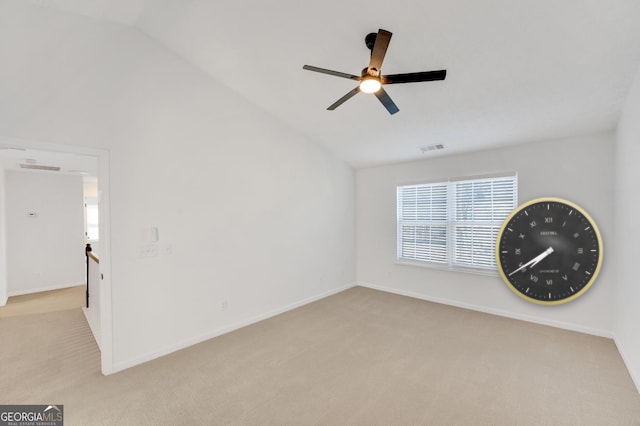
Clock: 7.40
